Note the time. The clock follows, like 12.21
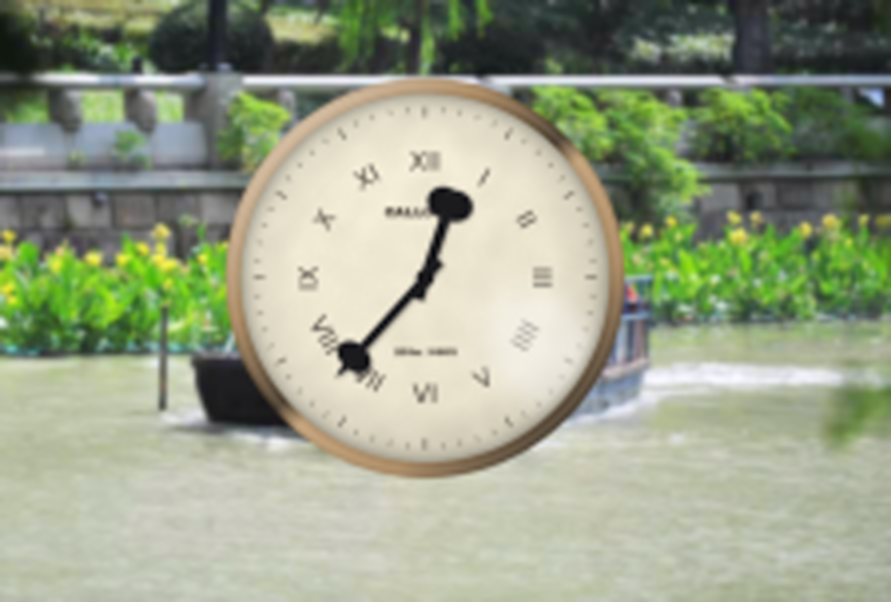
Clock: 12.37
